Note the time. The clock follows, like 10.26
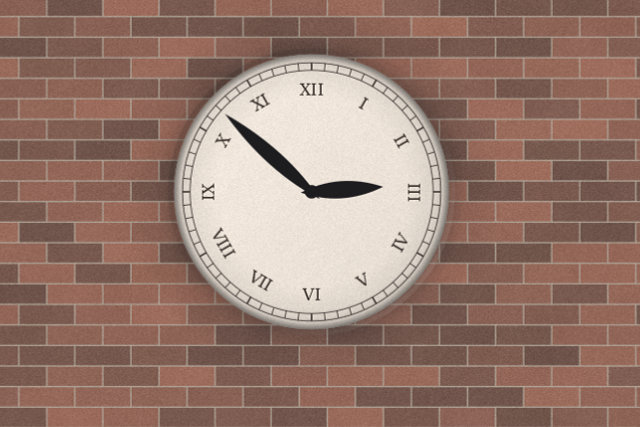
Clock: 2.52
